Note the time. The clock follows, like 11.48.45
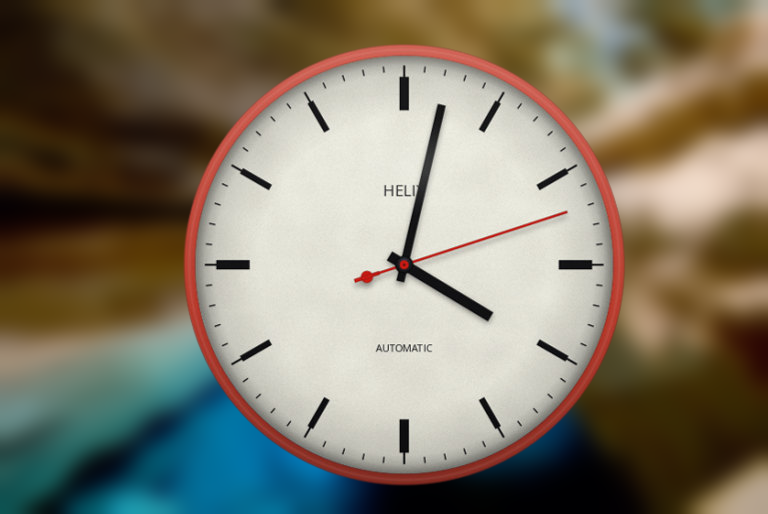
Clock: 4.02.12
